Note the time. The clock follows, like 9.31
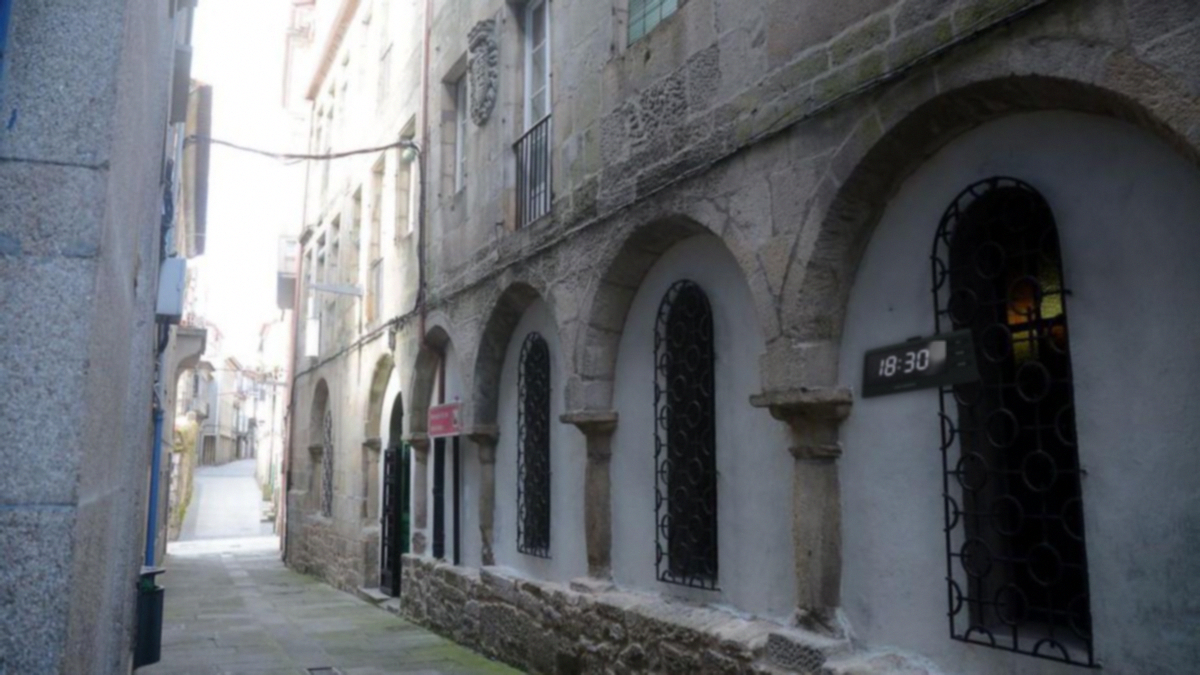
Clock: 18.30
